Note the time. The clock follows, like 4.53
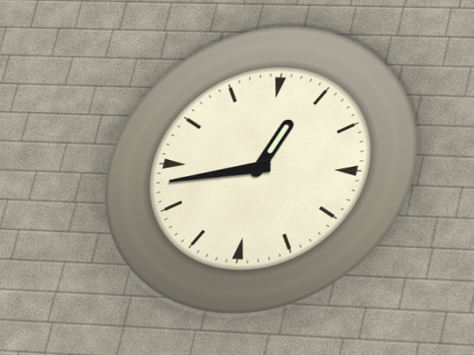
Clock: 12.43
